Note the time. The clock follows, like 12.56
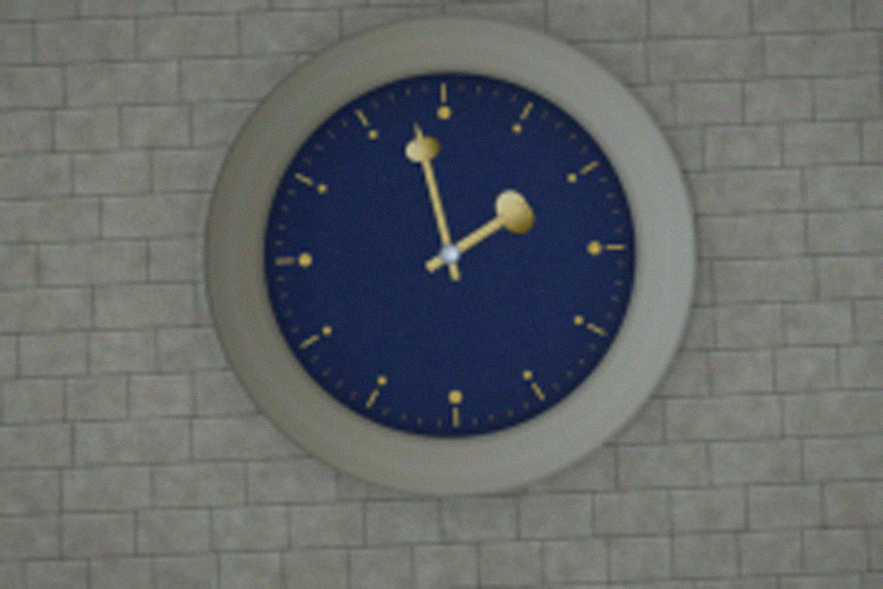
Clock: 1.58
